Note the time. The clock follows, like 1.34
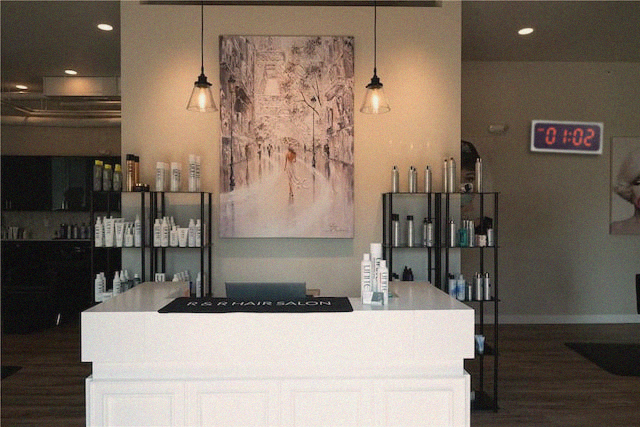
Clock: 1.02
